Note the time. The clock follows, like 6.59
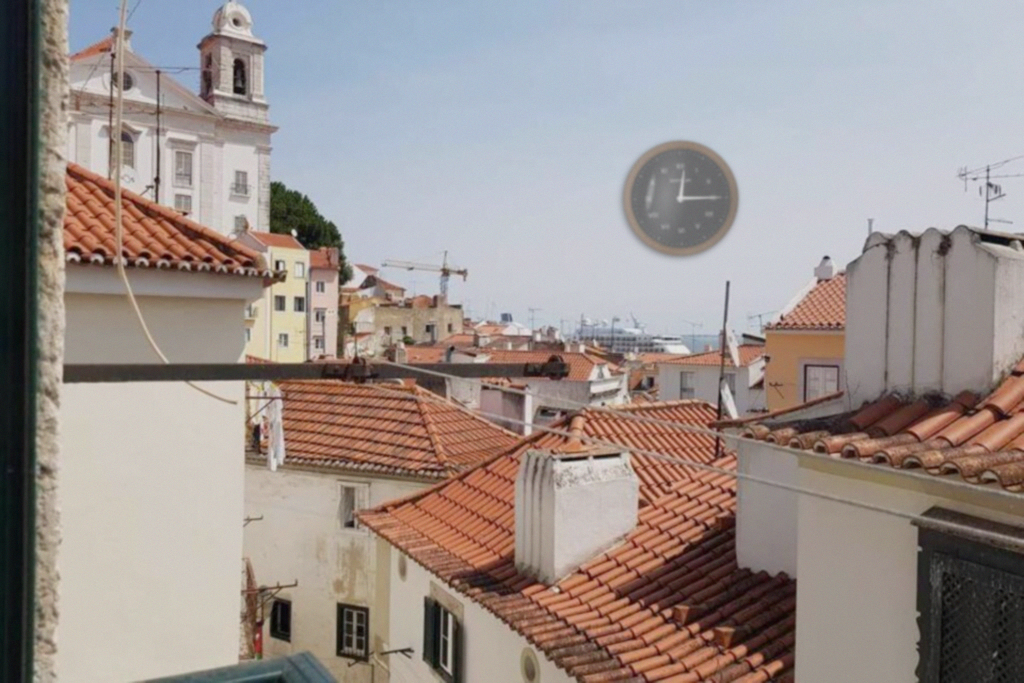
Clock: 12.15
